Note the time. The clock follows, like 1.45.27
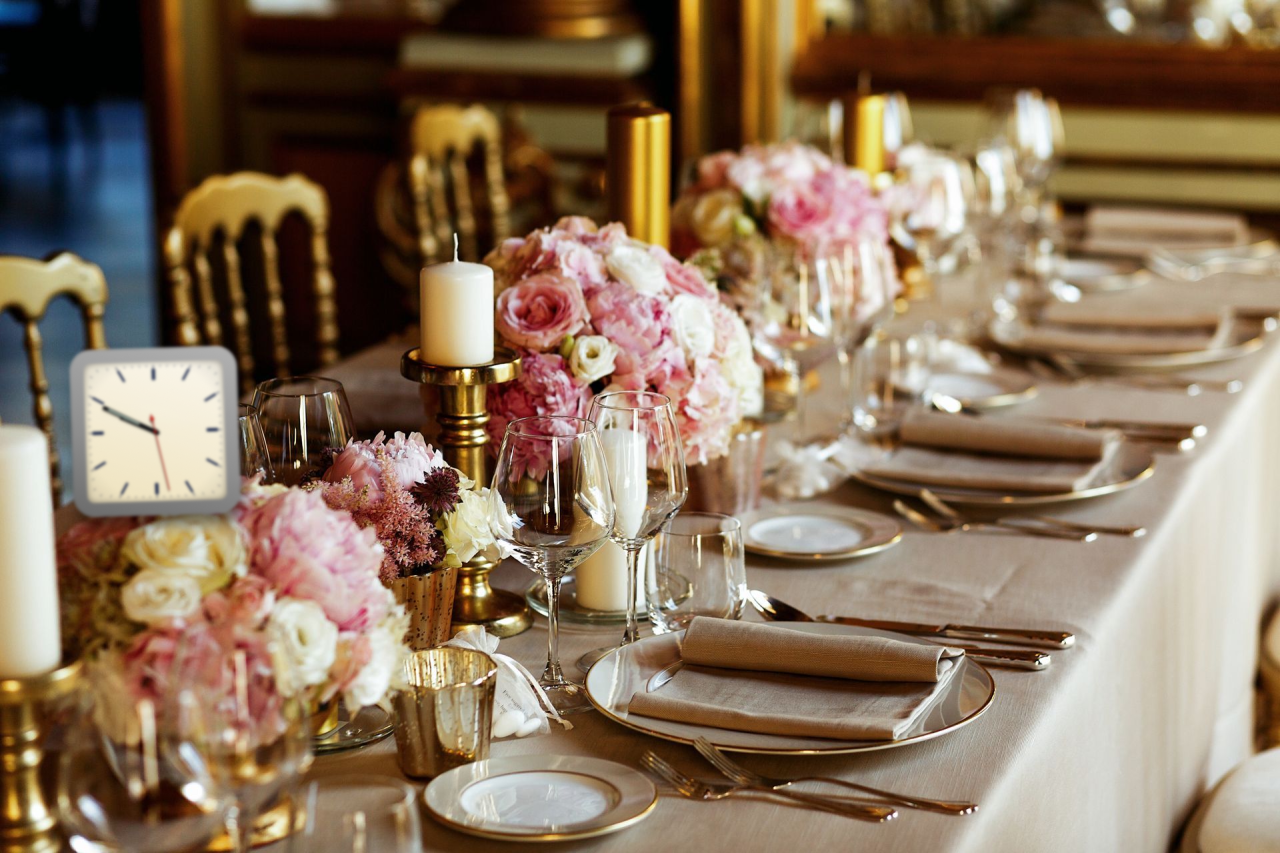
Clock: 9.49.28
